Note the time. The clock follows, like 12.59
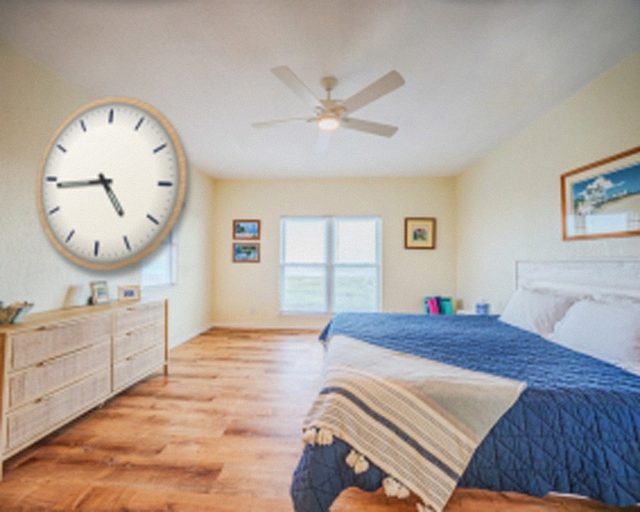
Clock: 4.44
